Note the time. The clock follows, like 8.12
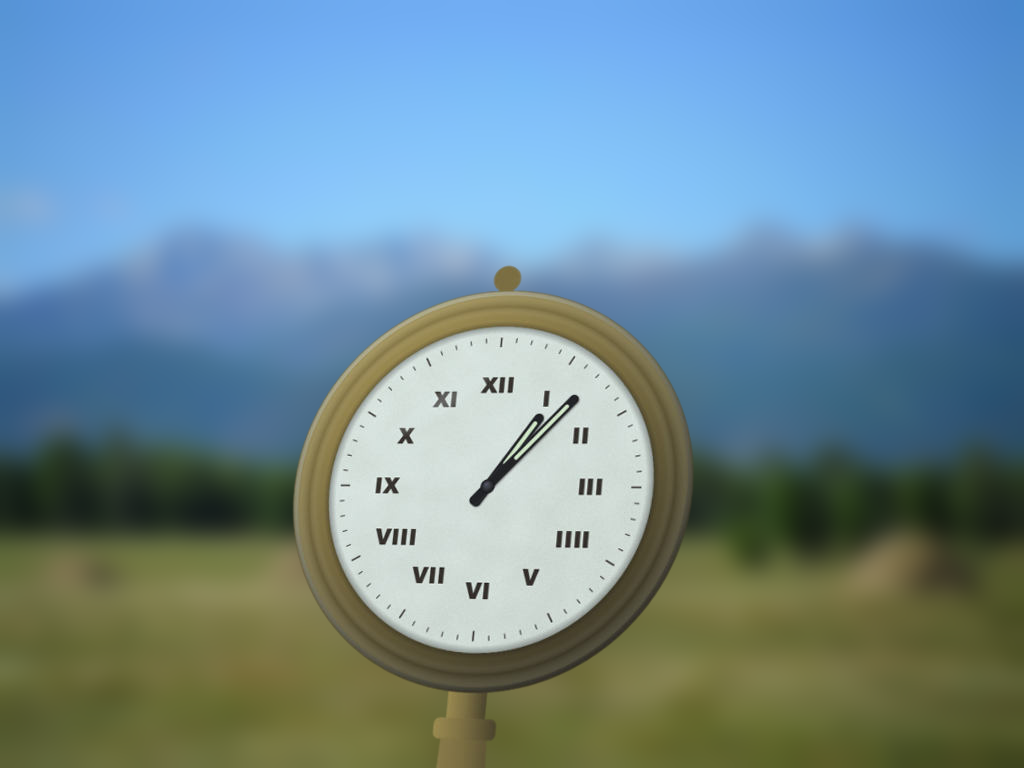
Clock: 1.07
